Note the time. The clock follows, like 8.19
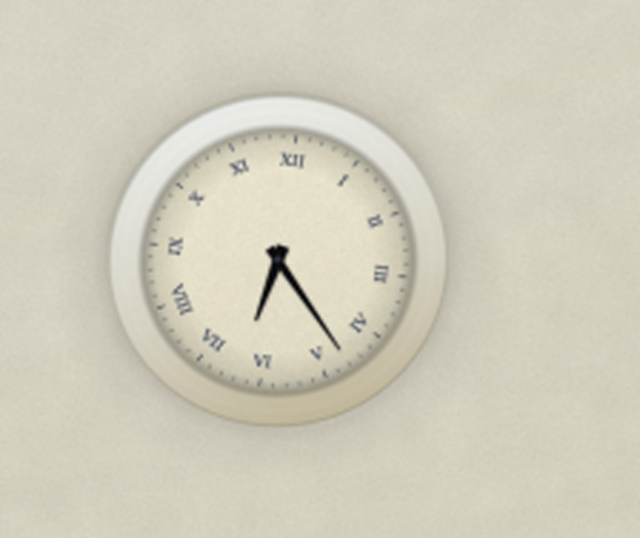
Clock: 6.23
